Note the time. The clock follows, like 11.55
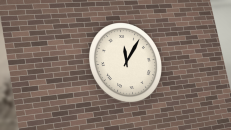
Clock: 12.07
